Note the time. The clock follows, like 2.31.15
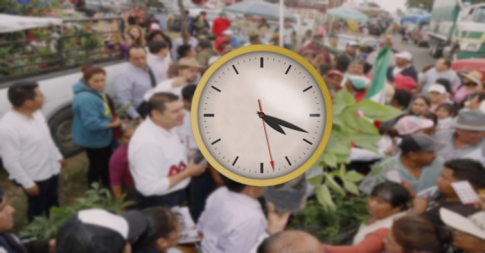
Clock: 4.18.28
